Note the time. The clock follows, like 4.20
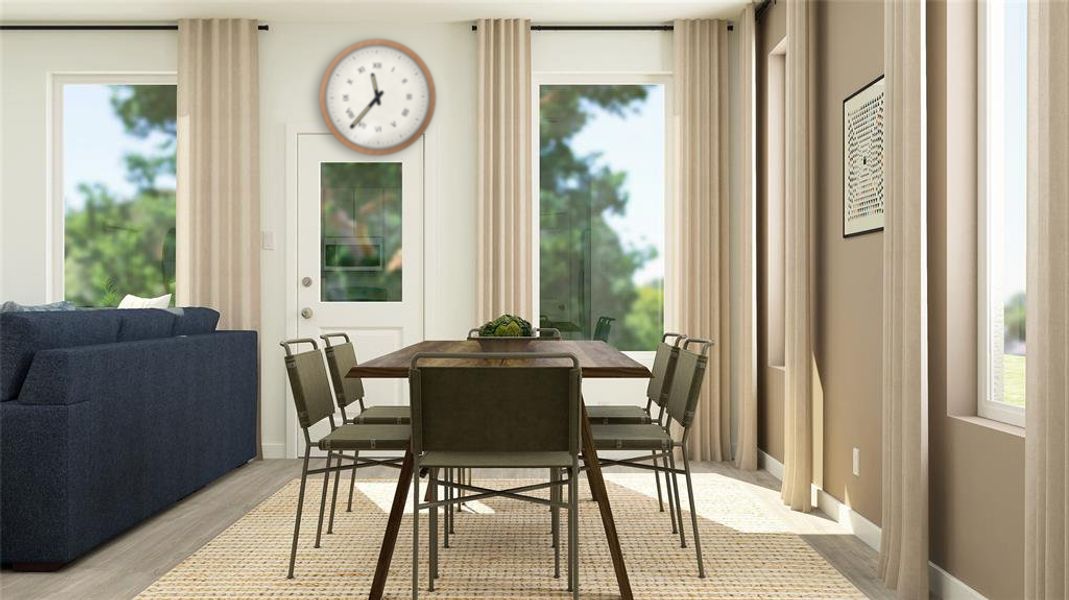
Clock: 11.37
